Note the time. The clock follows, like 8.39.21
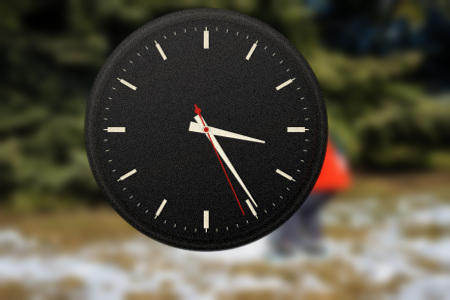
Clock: 3.24.26
